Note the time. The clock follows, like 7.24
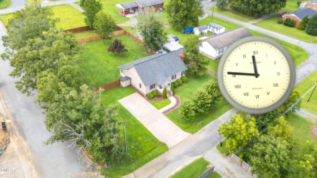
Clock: 11.46
